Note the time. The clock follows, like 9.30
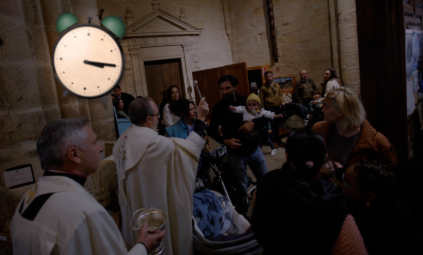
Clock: 3.15
